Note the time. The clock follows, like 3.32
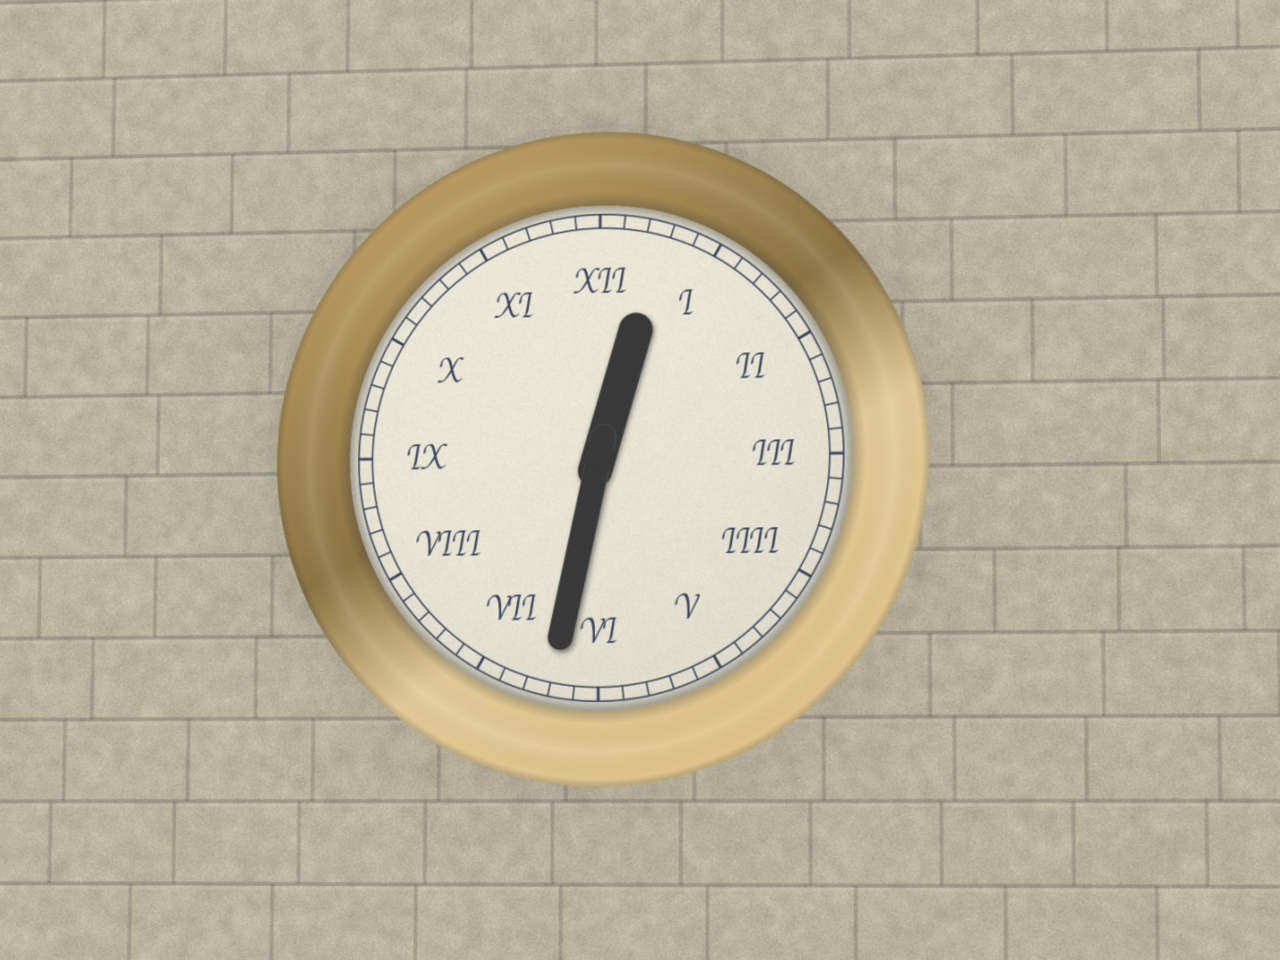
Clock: 12.32
